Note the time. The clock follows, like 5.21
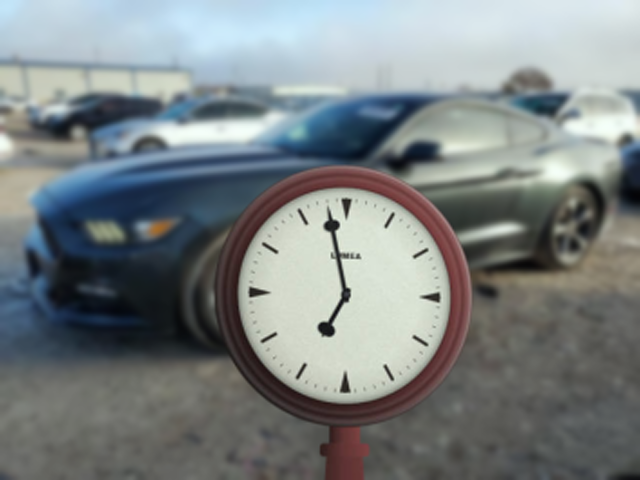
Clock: 6.58
